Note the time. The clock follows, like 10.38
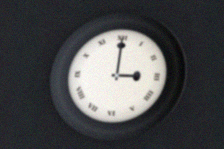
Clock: 3.00
